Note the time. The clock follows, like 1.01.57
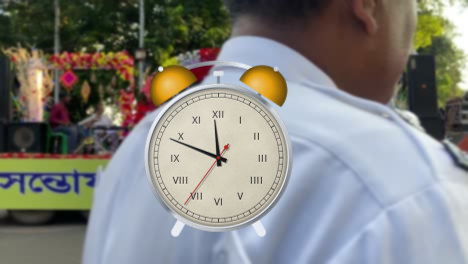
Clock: 11.48.36
